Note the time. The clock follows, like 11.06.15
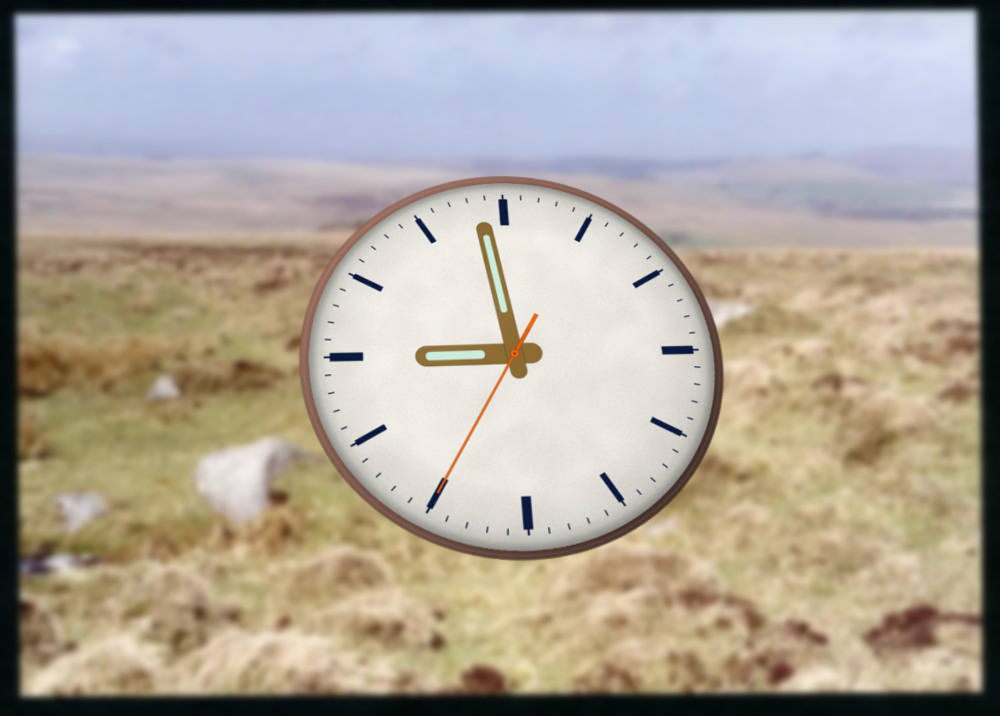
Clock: 8.58.35
